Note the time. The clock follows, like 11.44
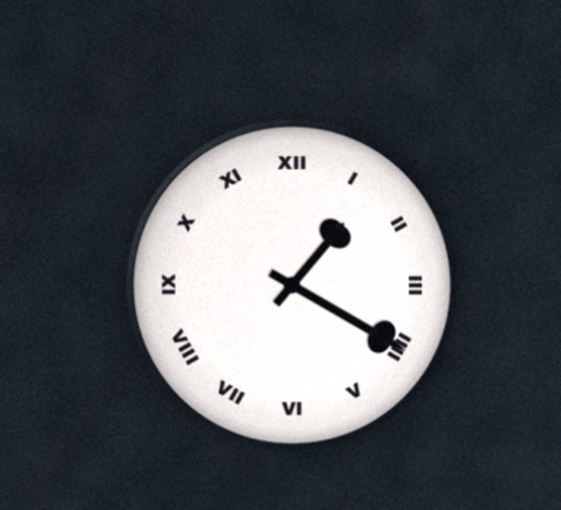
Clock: 1.20
